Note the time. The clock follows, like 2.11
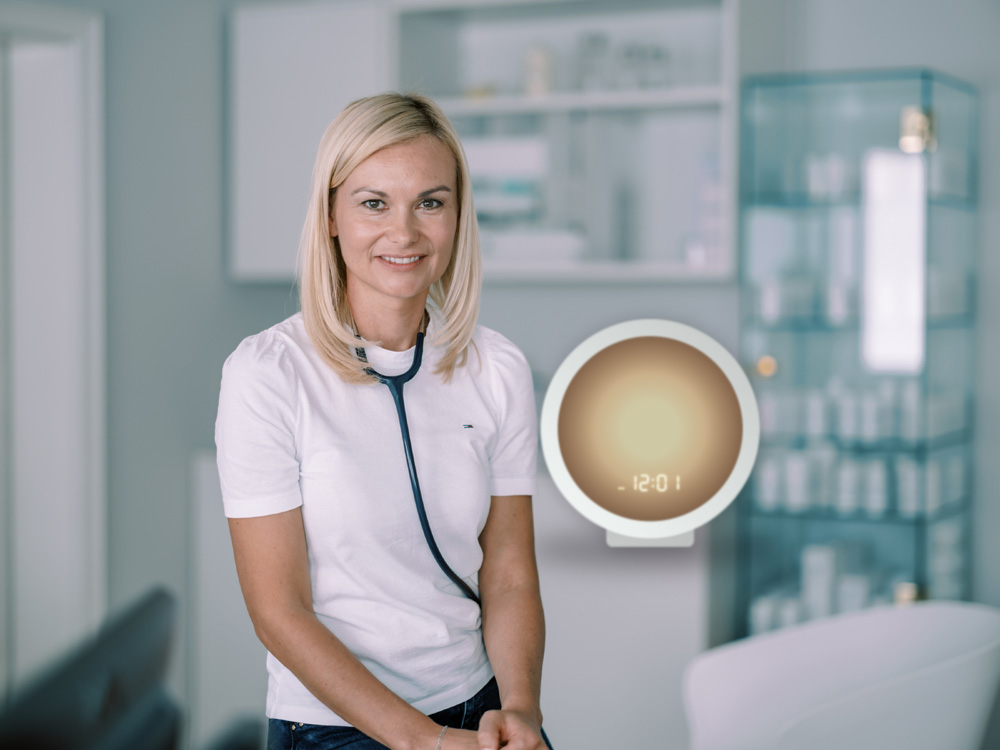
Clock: 12.01
